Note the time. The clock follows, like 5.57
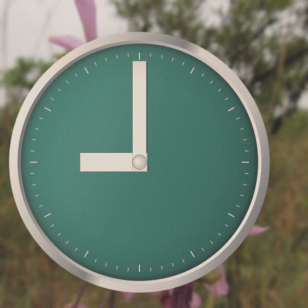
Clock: 9.00
